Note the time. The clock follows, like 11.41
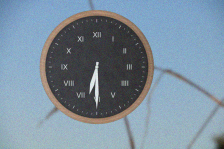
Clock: 6.30
